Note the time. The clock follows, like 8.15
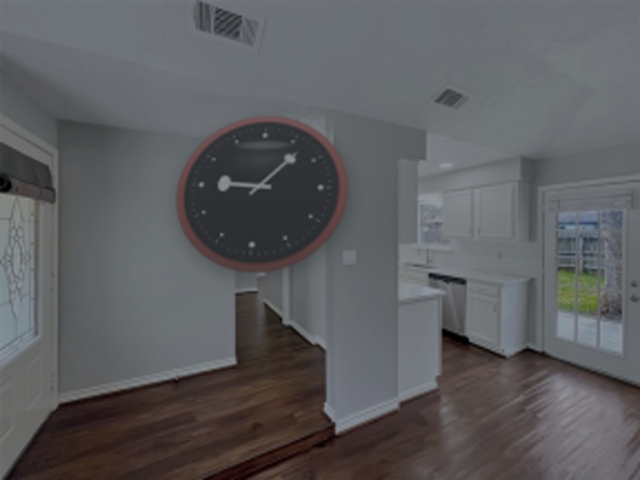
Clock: 9.07
